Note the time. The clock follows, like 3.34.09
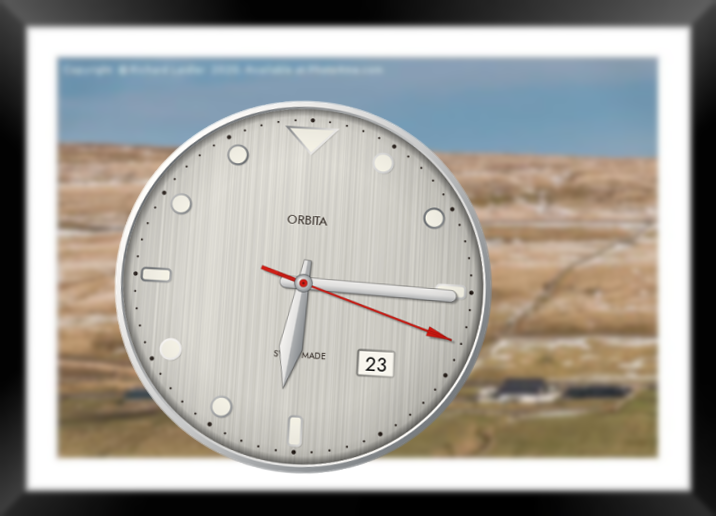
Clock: 6.15.18
